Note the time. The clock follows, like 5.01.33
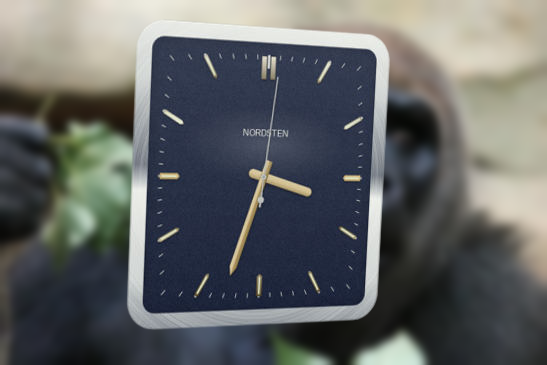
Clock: 3.33.01
